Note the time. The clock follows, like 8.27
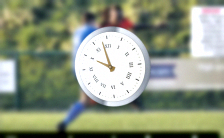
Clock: 9.58
